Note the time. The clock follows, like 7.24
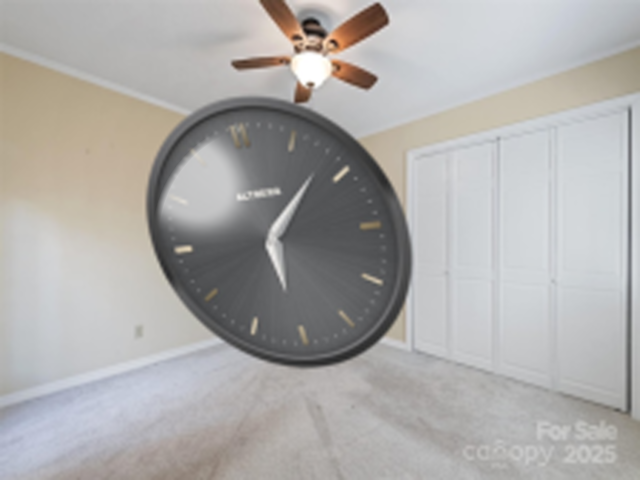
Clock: 6.08
